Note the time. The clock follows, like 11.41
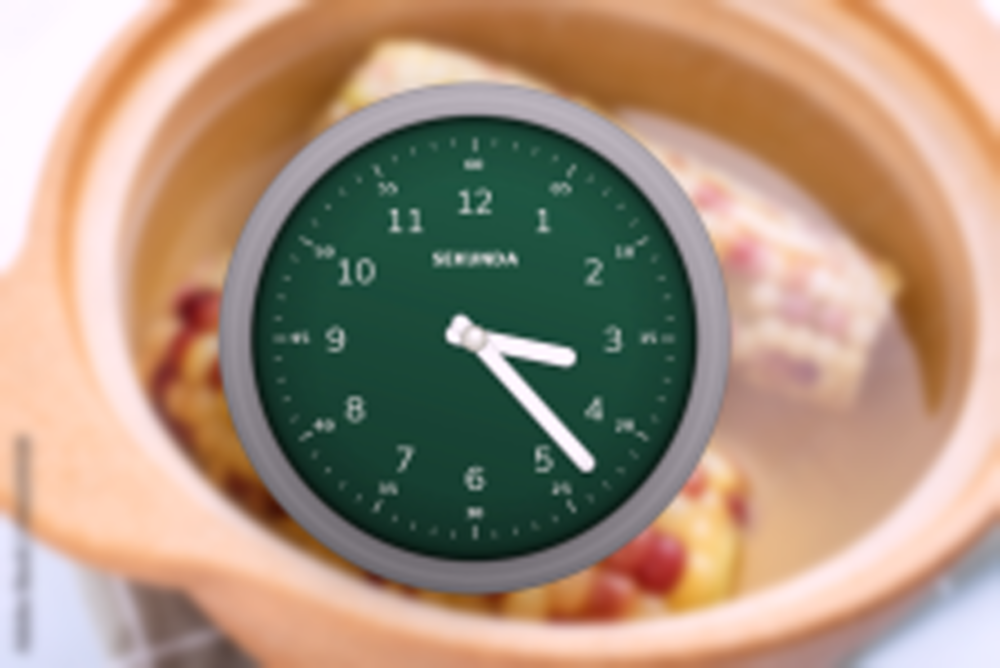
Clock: 3.23
